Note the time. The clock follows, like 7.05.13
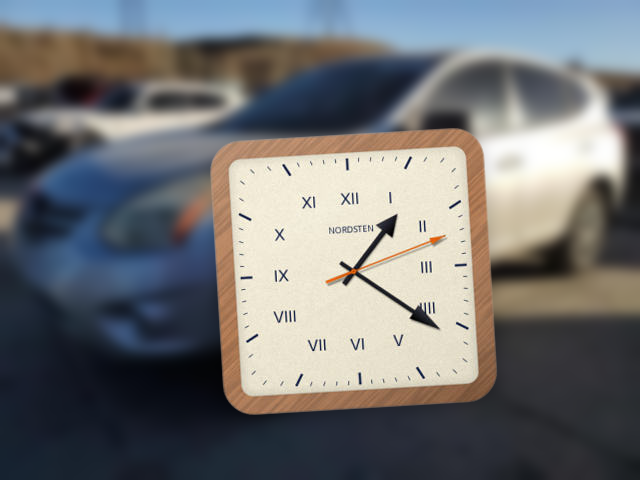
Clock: 1.21.12
